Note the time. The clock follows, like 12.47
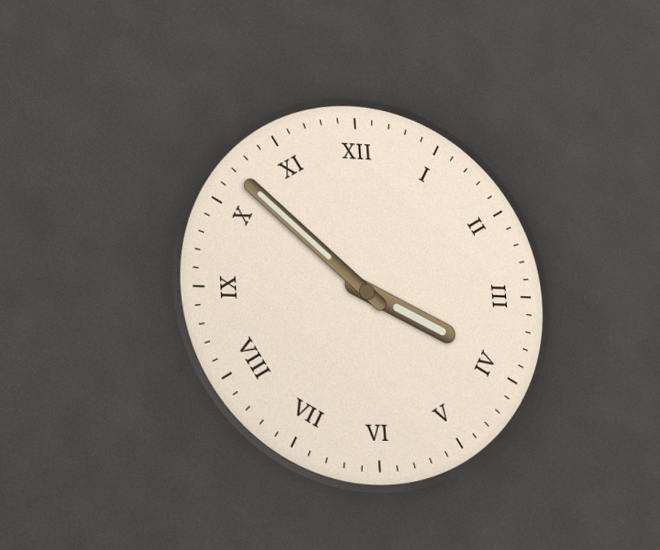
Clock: 3.52
